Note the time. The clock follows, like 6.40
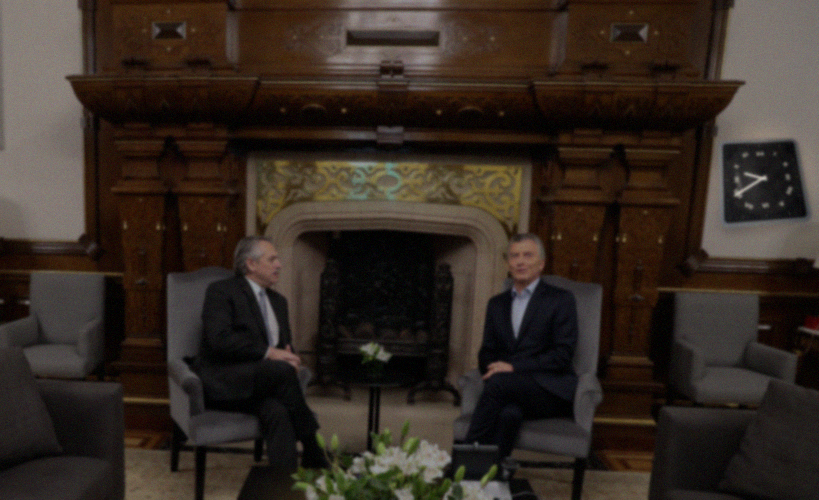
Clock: 9.40
